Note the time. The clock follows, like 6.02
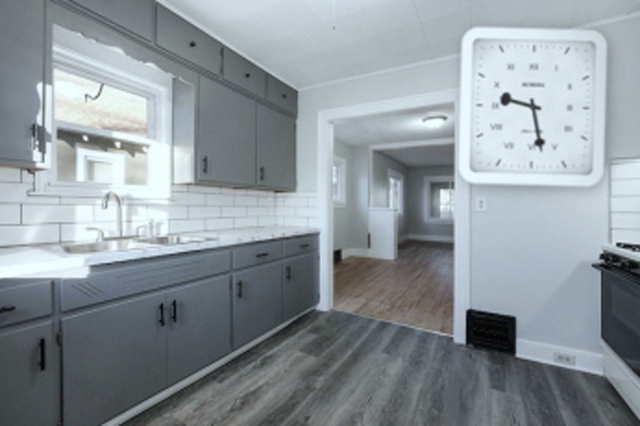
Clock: 9.28
